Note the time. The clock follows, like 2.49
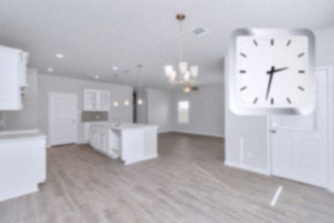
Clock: 2.32
